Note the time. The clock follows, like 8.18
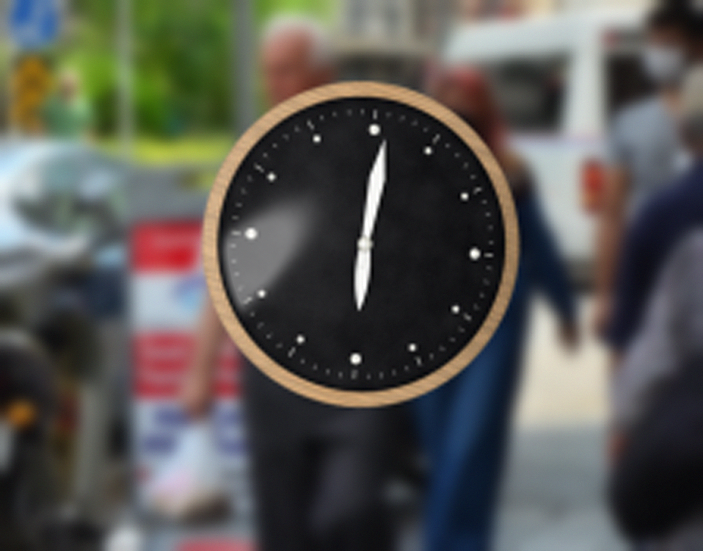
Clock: 6.01
